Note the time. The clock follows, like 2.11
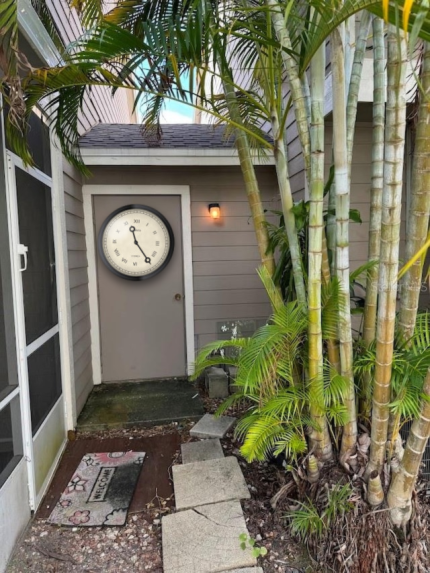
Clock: 11.24
